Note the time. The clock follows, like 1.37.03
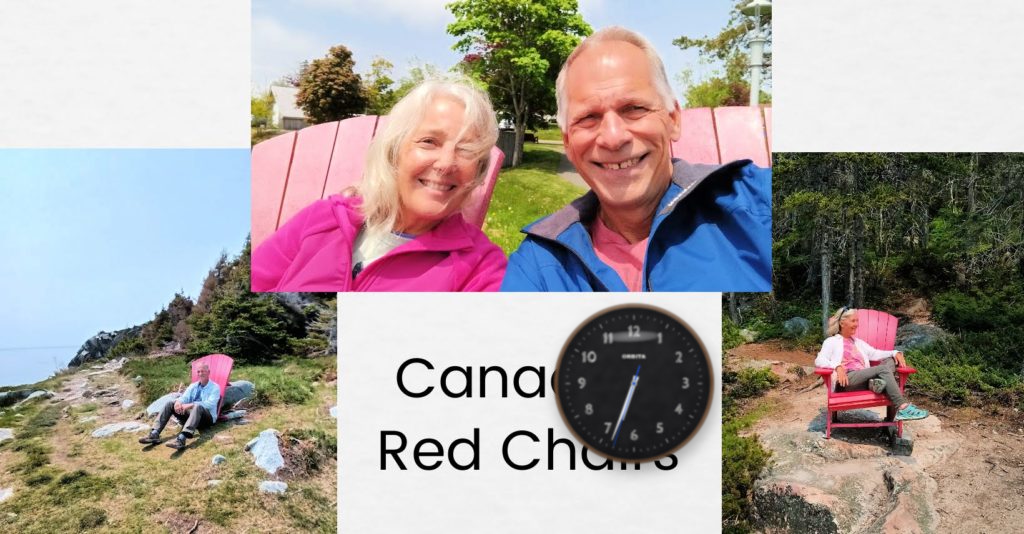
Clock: 6.33.33
